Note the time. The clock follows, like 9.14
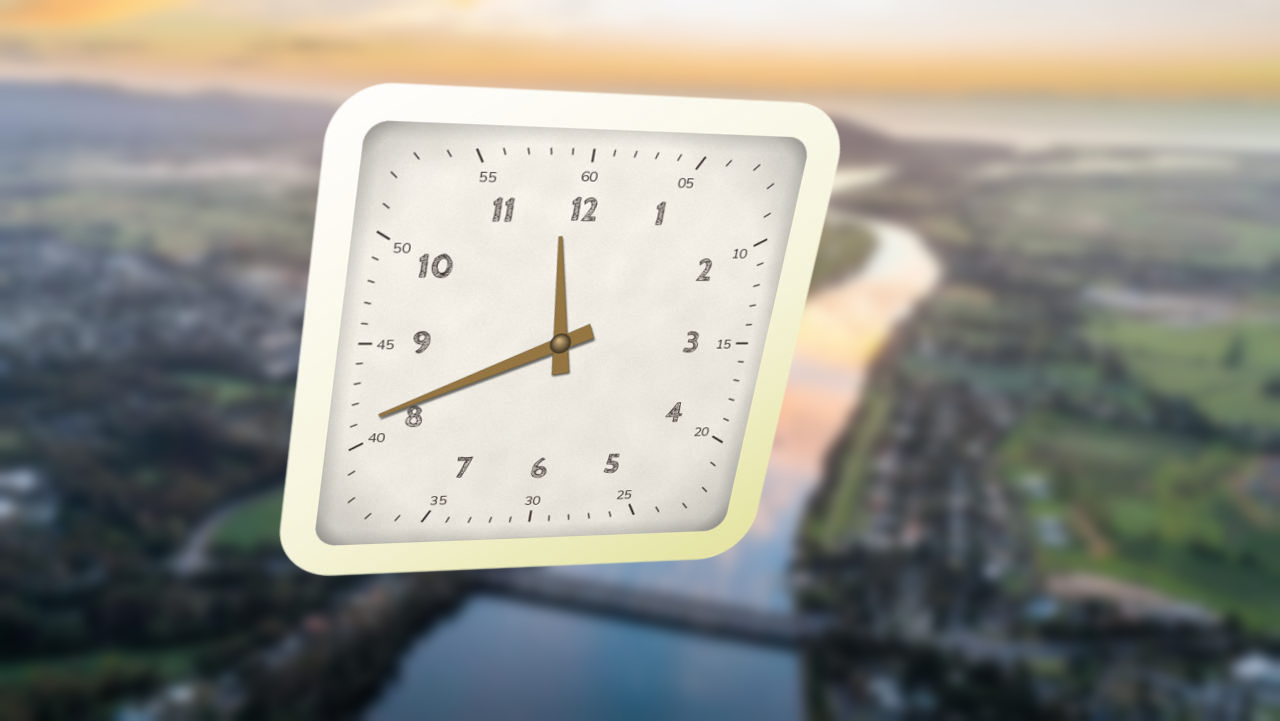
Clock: 11.41
